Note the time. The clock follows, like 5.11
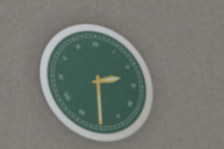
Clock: 2.30
